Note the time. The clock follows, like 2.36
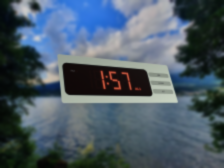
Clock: 1.57
